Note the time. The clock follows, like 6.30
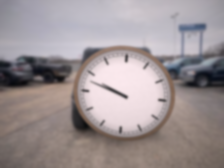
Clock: 9.48
